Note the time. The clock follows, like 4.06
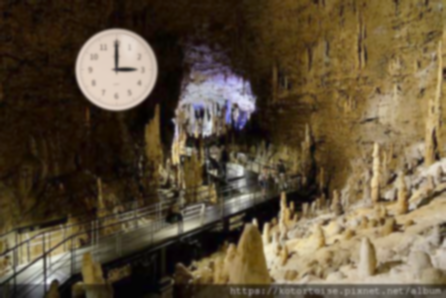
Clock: 3.00
